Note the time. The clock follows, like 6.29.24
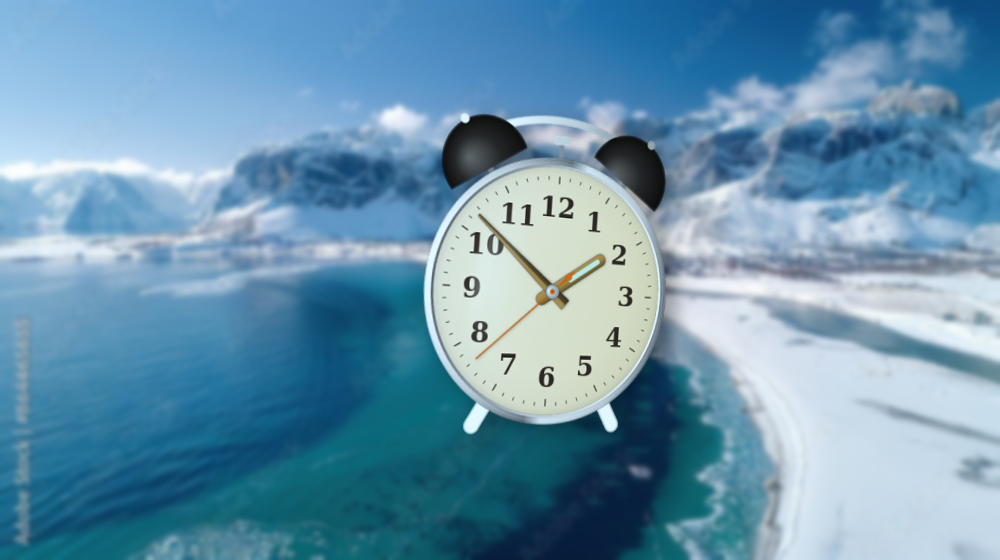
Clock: 1.51.38
